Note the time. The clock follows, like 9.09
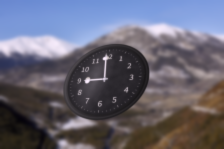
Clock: 8.59
